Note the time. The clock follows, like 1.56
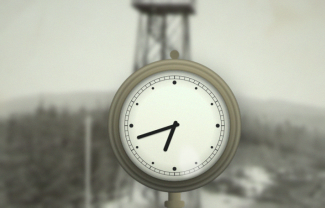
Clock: 6.42
